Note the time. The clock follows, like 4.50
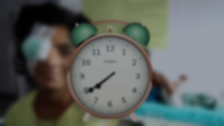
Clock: 7.39
